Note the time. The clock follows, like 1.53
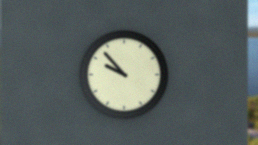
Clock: 9.53
